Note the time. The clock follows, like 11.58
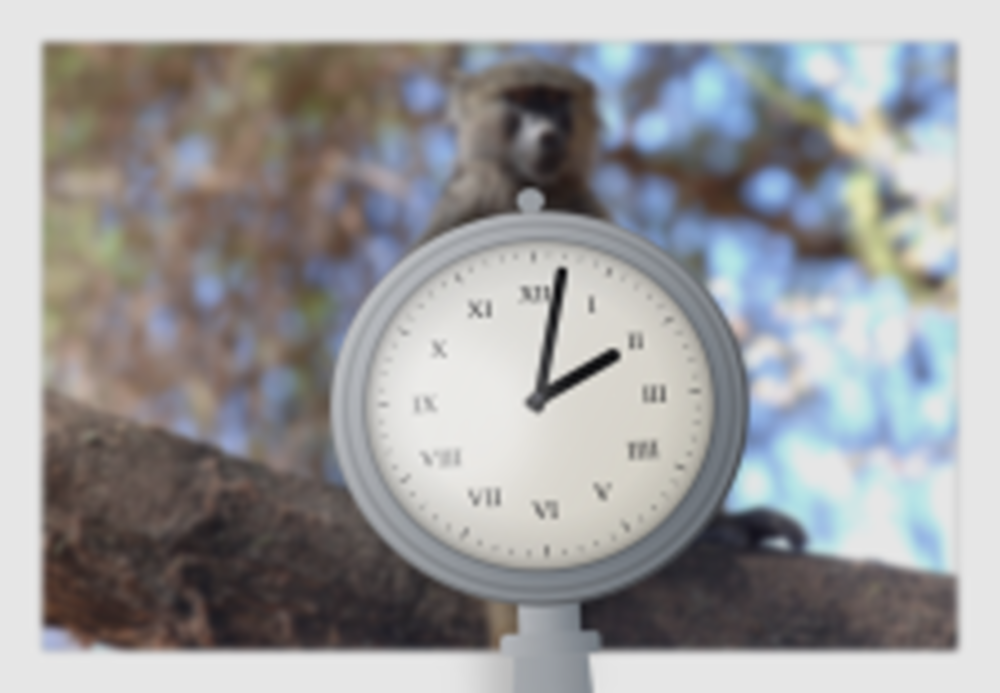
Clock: 2.02
